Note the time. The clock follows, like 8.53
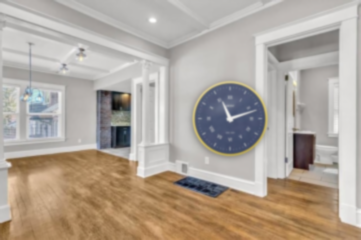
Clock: 11.12
